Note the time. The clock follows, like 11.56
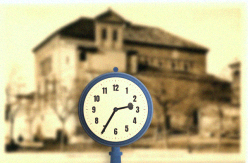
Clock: 2.35
